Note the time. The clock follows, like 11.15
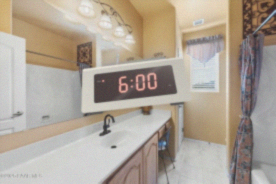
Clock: 6.00
